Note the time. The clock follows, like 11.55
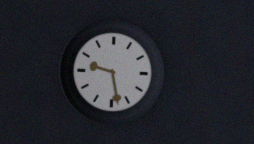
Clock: 9.28
